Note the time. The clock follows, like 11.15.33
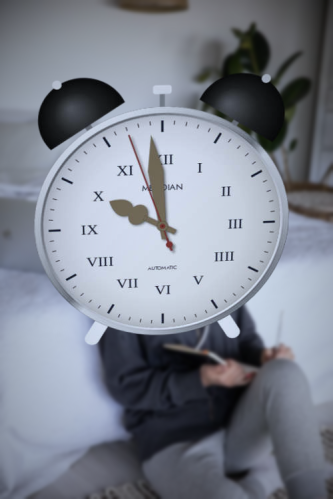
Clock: 9.58.57
